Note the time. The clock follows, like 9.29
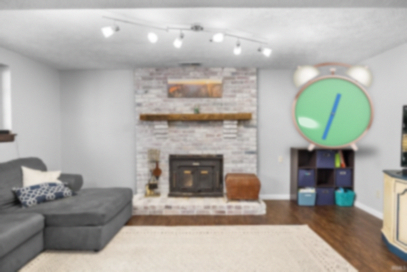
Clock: 12.33
